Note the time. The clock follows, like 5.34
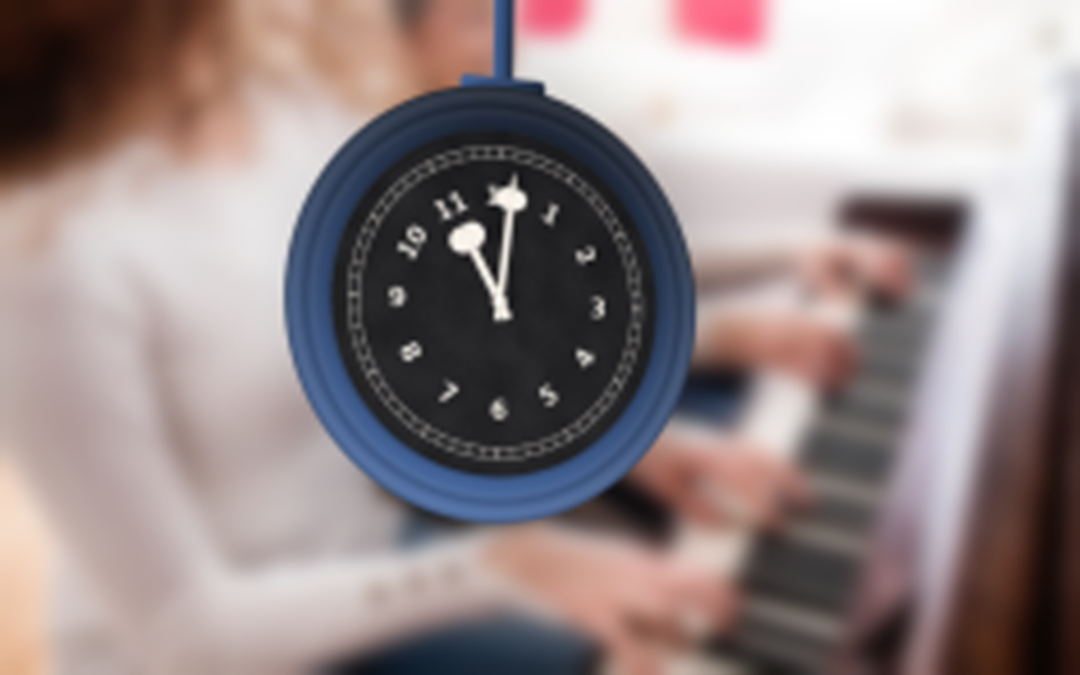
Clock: 11.01
